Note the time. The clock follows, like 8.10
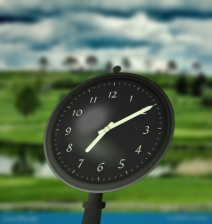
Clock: 7.10
